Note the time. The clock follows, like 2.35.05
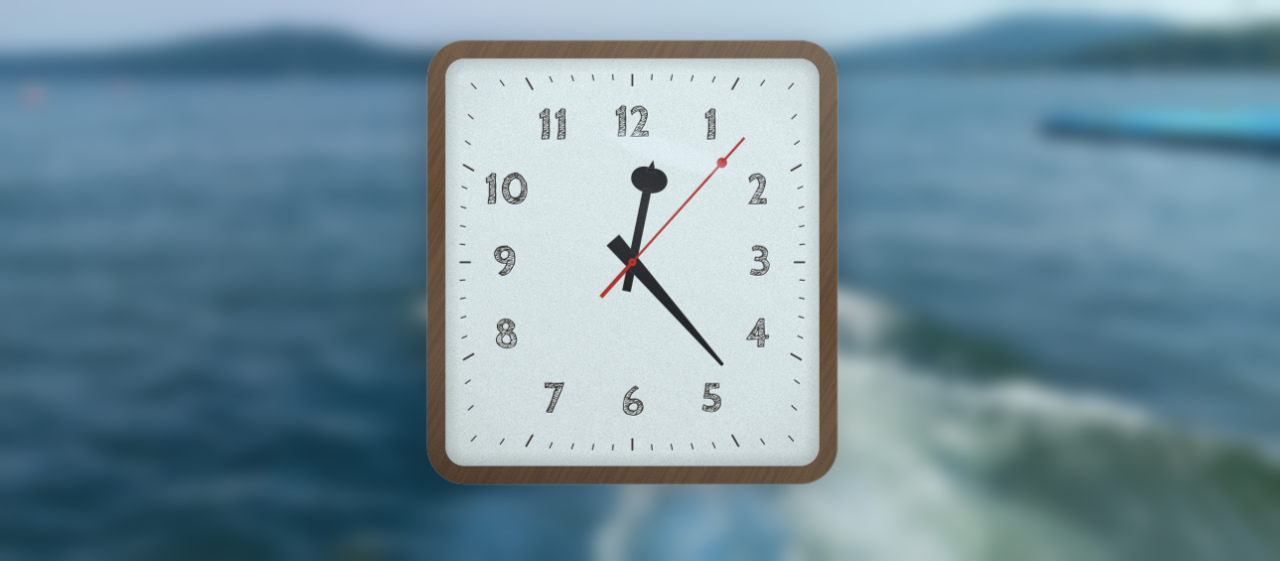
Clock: 12.23.07
